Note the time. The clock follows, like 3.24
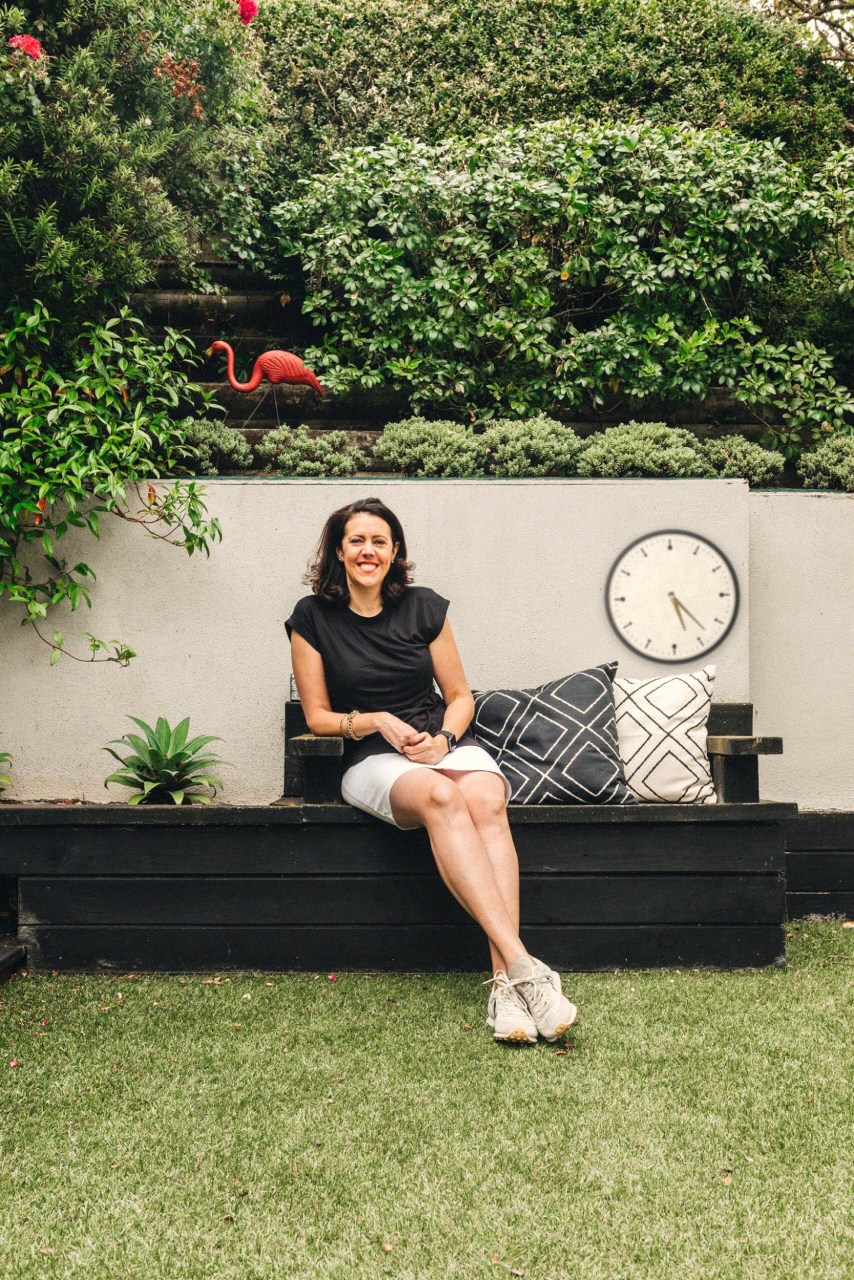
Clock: 5.23
